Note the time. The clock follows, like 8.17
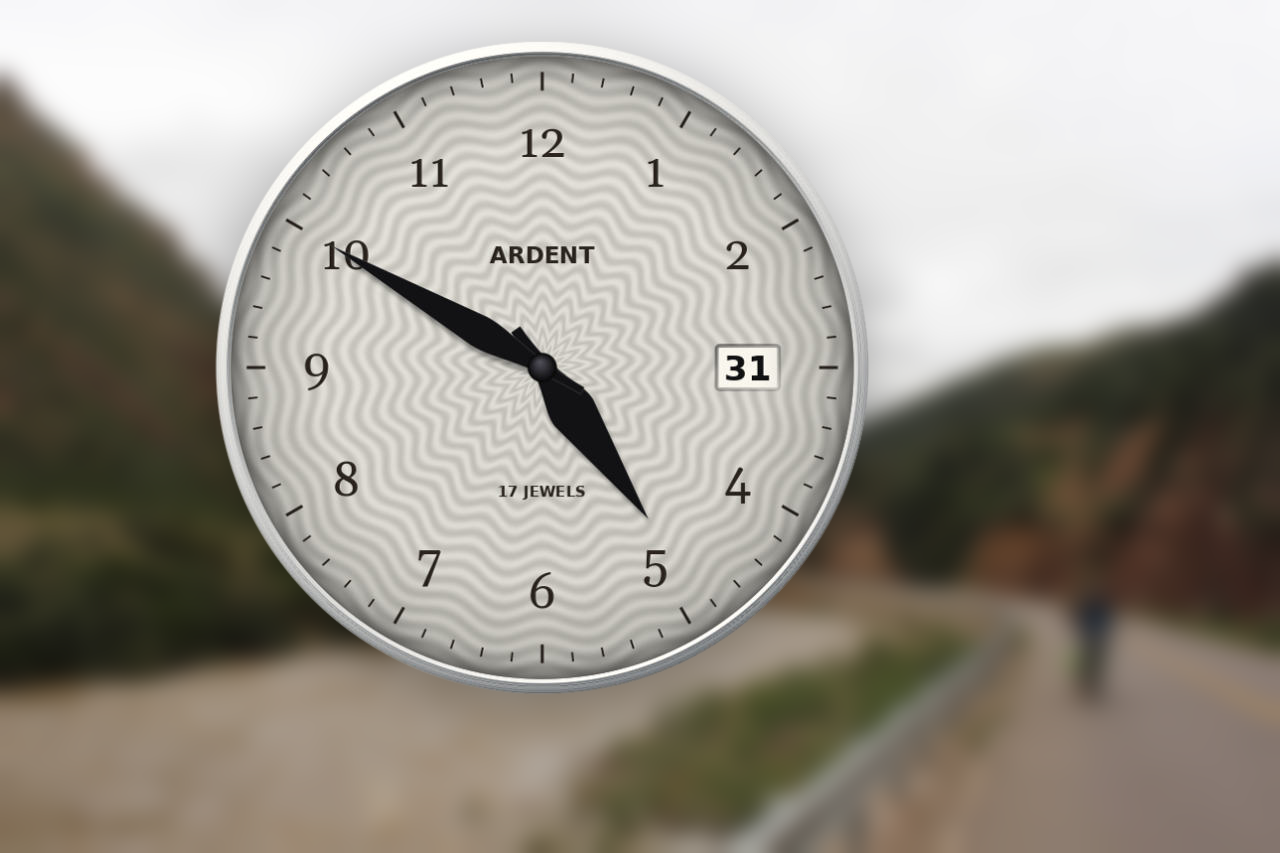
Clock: 4.50
